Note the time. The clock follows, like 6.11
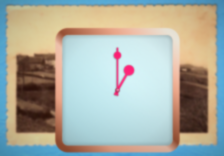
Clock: 1.00
